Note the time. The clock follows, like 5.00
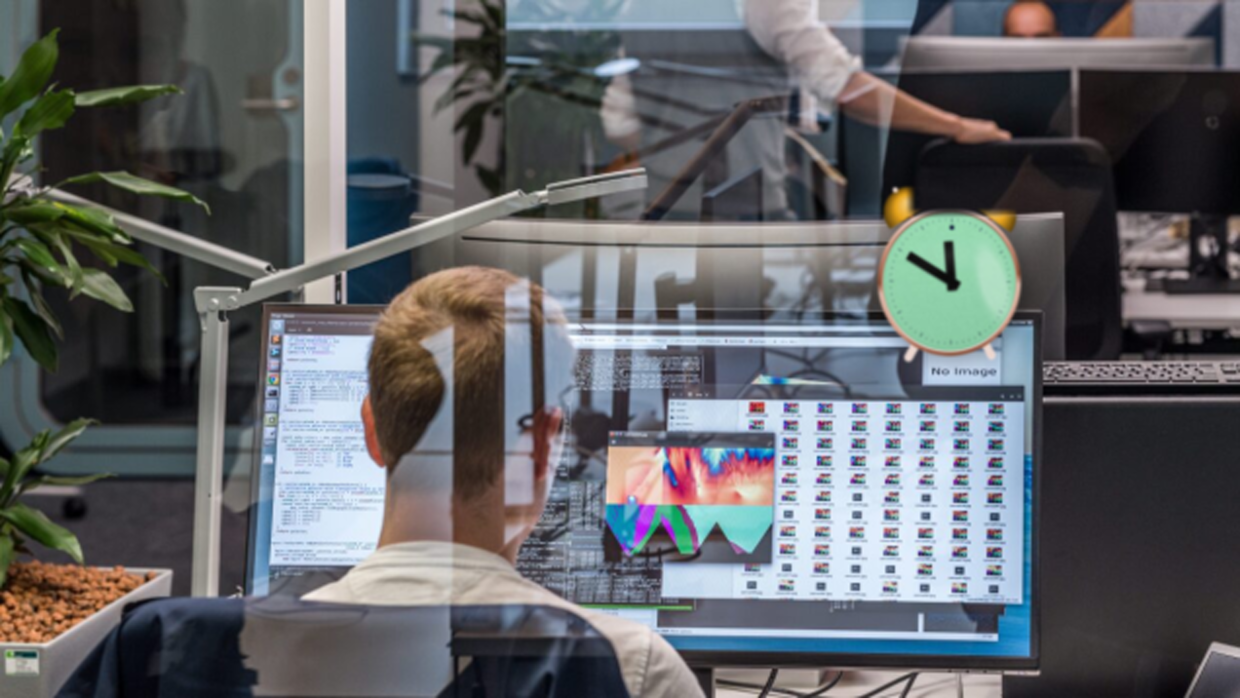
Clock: 11.50
